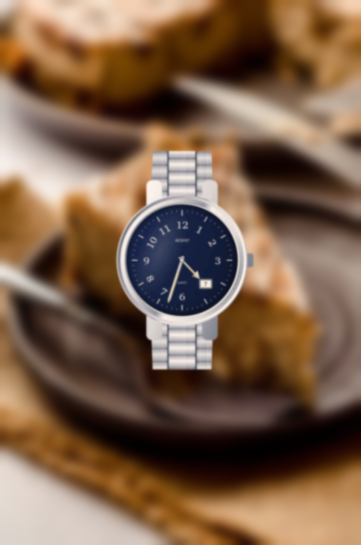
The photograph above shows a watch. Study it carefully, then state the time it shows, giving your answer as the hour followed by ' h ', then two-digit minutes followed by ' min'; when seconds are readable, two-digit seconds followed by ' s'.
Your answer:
4 h 33 min
